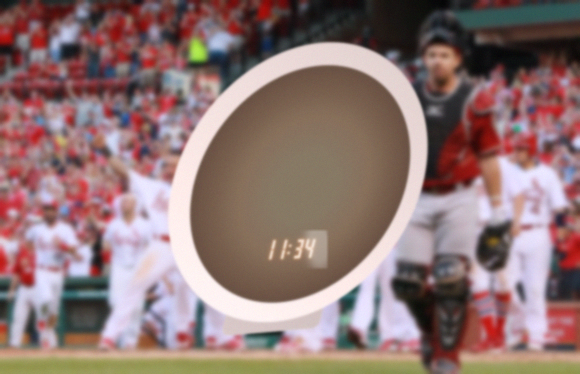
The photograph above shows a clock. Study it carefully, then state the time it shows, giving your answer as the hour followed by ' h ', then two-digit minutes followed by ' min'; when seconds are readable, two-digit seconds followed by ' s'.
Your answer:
11 h 34 min
